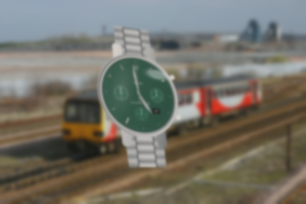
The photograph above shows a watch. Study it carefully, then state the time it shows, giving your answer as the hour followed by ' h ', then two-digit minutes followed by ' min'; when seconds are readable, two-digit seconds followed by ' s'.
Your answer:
4 h 59 min
